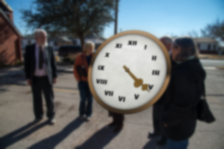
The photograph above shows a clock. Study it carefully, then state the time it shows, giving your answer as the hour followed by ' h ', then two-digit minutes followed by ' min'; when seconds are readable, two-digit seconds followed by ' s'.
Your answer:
4 h 21 min
